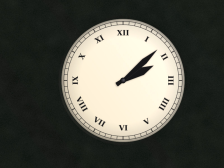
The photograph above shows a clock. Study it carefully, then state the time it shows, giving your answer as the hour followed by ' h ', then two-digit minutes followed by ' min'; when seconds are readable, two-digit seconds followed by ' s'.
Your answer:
2 h 08 min
